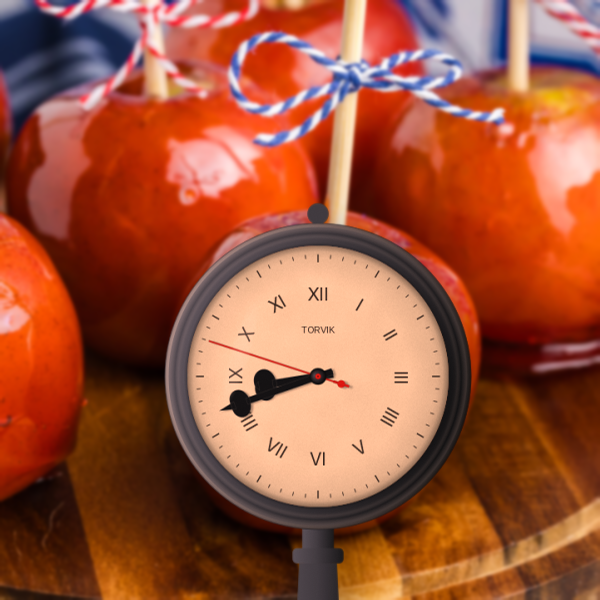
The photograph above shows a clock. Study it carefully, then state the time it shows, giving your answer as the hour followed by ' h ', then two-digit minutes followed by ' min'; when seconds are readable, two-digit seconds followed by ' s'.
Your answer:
8 h 41 min 48 s
